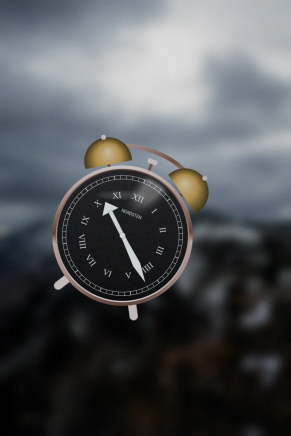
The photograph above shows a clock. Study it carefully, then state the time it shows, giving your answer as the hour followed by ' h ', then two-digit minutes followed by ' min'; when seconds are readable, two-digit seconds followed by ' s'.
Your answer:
10 h 22 min
